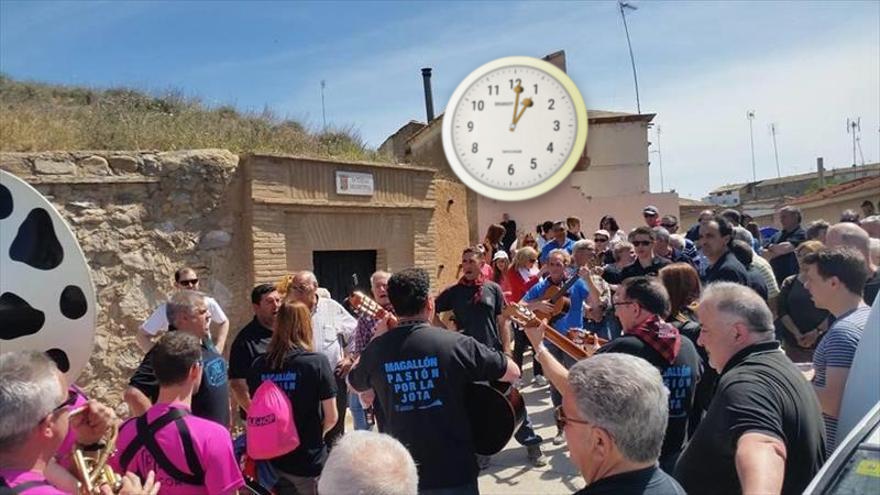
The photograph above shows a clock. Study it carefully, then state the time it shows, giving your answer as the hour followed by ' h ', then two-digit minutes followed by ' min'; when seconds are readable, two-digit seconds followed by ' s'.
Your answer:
1 h 01 min
